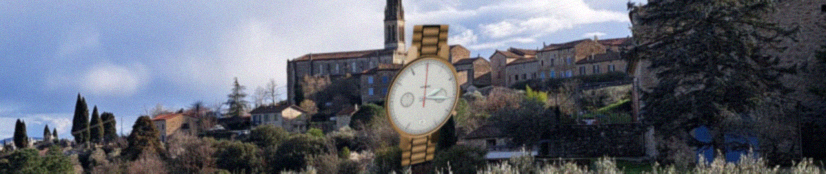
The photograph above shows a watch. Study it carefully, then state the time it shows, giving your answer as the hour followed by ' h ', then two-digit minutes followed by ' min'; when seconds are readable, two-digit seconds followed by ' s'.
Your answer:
2 h 16 min
